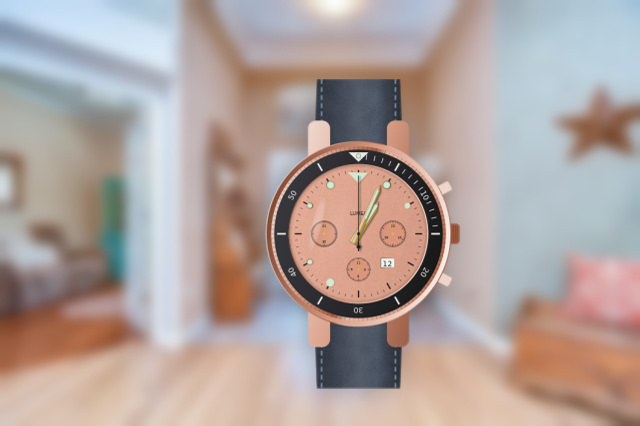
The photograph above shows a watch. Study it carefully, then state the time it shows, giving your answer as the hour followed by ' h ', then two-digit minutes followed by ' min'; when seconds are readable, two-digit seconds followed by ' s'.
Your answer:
1 h 04 min
